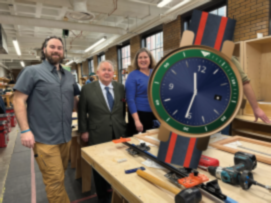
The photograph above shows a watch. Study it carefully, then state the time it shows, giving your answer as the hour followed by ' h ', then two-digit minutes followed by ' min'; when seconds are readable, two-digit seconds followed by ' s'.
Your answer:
11 h 31 min
